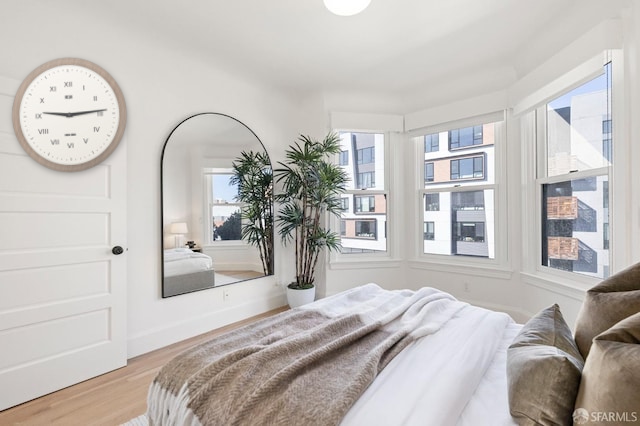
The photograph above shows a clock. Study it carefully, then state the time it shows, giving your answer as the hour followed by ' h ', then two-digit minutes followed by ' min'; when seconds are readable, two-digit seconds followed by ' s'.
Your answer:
9 h 14 min
